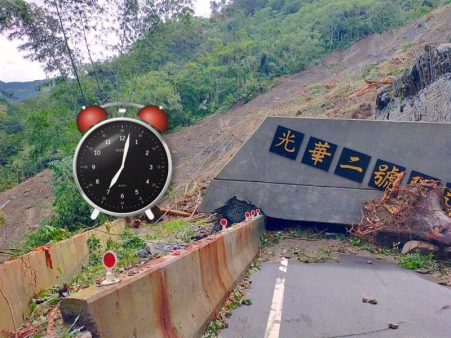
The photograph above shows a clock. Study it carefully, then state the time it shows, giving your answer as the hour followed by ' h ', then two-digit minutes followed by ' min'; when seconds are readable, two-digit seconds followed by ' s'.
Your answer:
7 h 02 min
